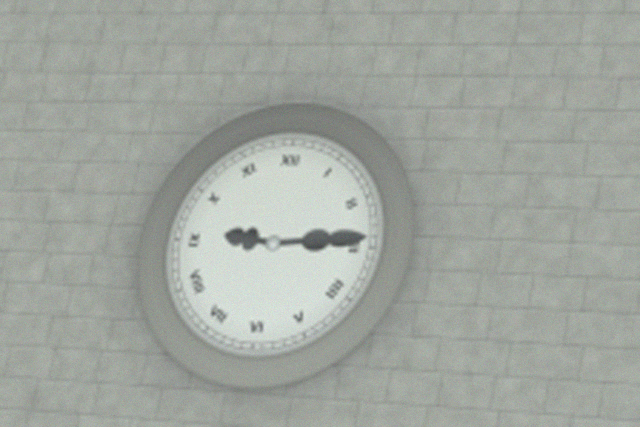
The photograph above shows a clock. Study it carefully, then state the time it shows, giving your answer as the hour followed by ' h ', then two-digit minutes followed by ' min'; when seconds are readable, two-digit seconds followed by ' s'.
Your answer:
9 h 14 min
